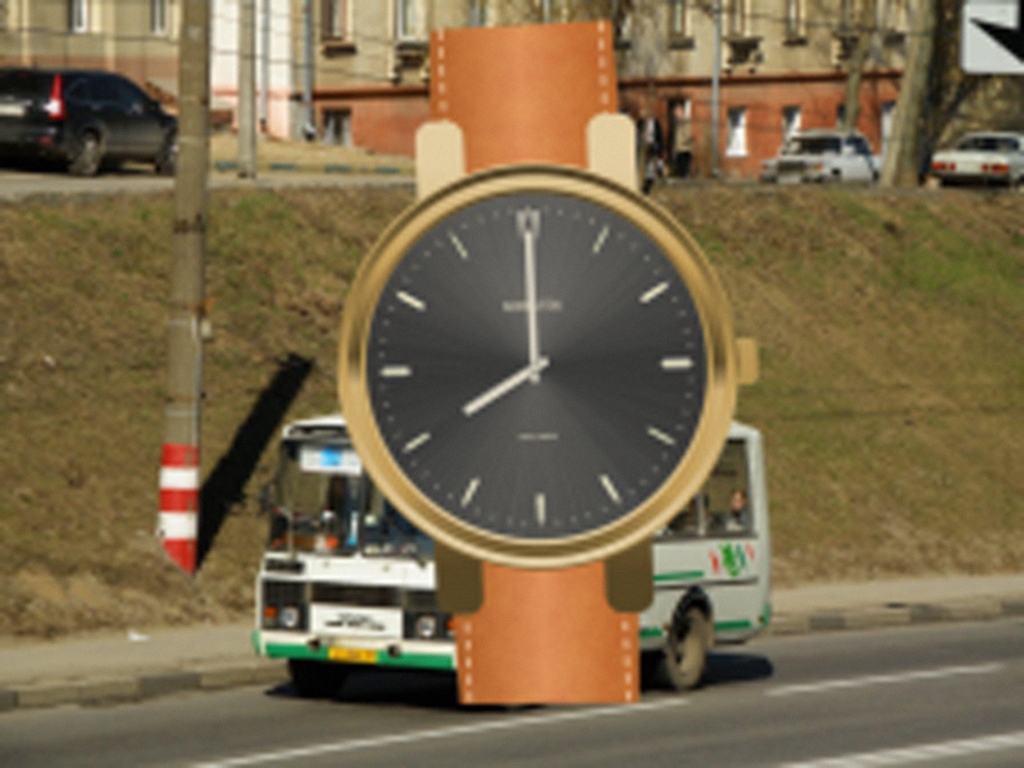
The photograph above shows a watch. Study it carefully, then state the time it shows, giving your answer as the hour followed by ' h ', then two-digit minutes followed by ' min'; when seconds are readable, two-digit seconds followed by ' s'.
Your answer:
8 h 00 min
